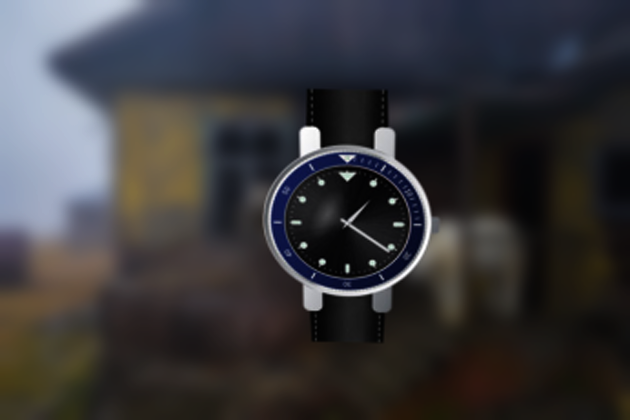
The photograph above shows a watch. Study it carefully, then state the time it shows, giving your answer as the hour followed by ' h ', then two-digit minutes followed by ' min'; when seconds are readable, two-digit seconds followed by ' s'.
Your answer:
1 h 21 min
